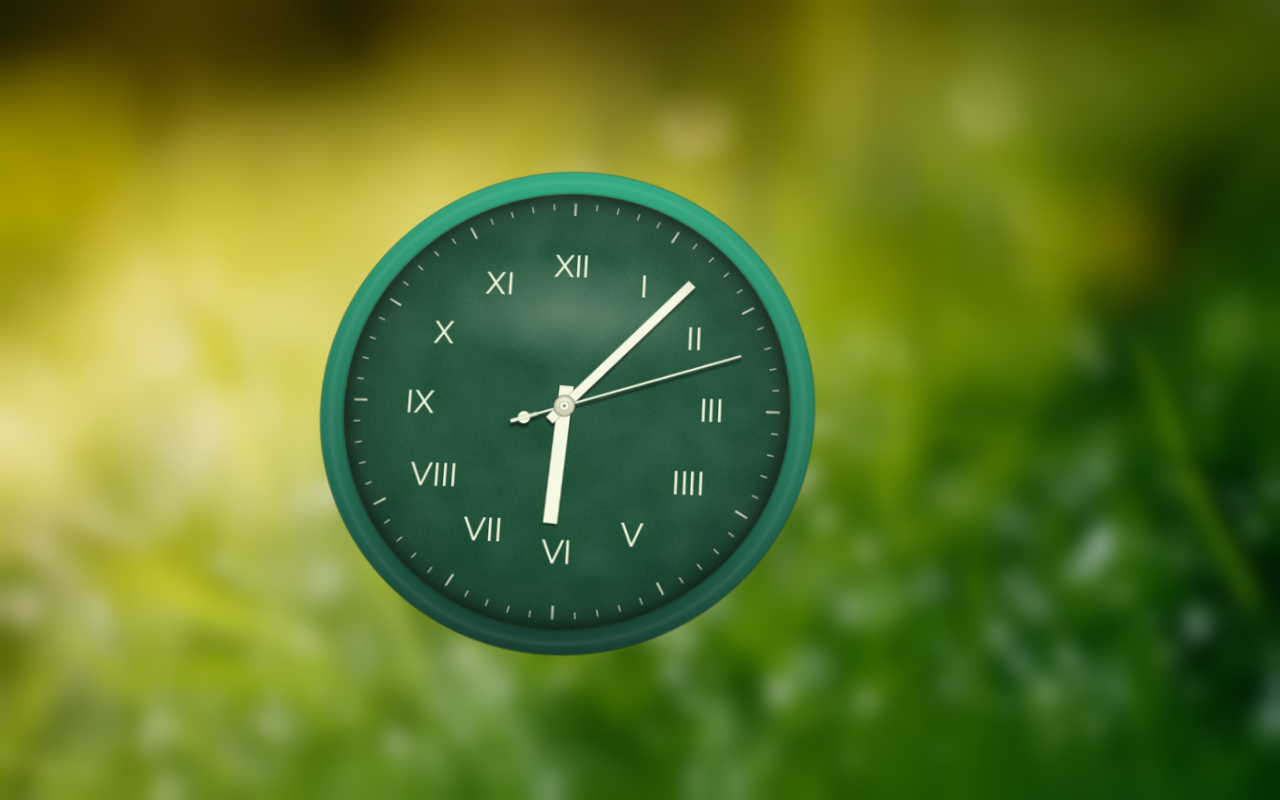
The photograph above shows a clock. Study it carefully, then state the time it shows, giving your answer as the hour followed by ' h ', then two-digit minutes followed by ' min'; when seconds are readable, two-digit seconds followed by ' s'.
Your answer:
6 h 07 min 12 s
